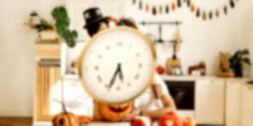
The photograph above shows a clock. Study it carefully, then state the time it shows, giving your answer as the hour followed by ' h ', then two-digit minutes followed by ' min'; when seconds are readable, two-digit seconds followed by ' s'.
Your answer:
5 h 34 min
